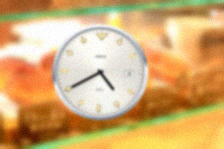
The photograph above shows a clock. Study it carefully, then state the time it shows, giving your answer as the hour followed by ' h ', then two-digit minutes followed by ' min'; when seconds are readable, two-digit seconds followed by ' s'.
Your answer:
4 h 40 min
